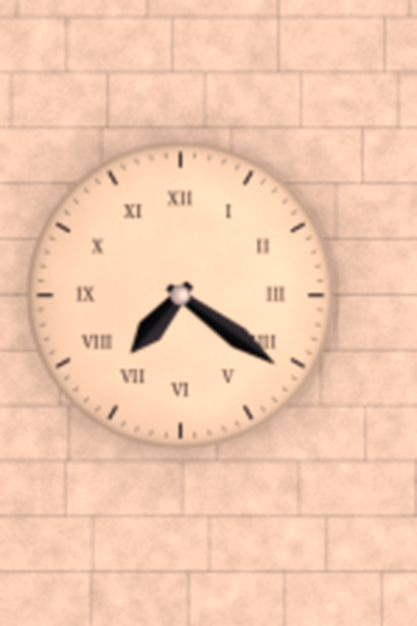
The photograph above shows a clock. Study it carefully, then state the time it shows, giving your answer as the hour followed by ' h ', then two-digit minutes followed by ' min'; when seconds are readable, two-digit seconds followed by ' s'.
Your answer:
7 h 21 min
